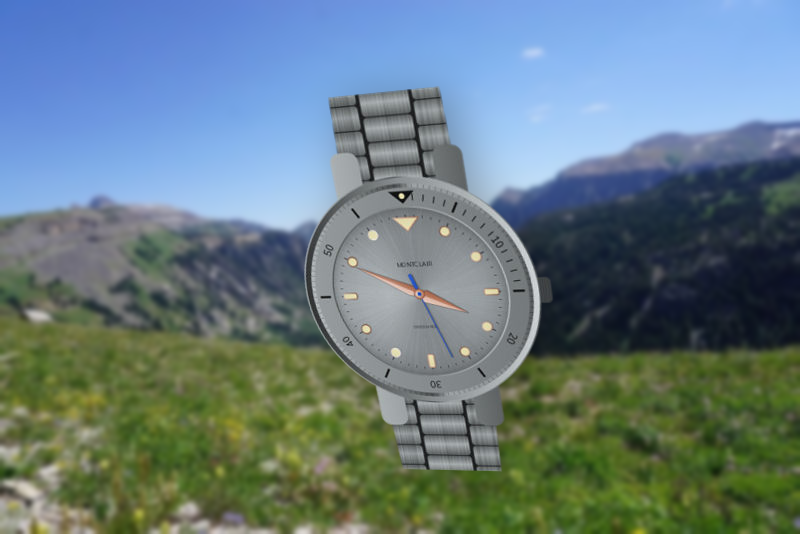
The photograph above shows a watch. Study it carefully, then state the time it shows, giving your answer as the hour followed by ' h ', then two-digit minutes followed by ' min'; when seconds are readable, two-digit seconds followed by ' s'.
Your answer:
3 h 49 min 27 s
